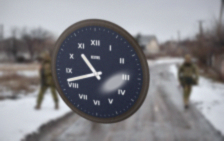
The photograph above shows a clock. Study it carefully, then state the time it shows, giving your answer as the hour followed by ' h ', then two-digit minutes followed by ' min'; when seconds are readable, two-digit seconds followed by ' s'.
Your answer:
10 h 42 min
